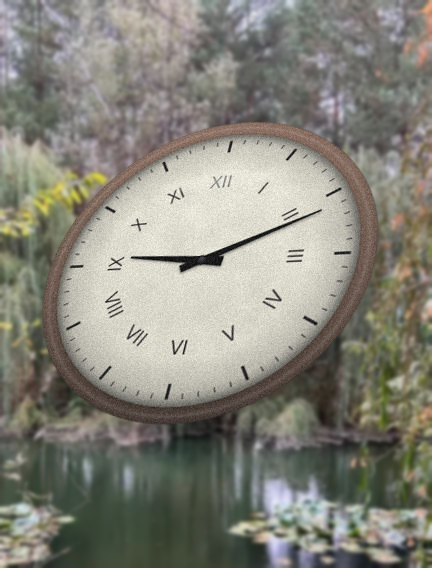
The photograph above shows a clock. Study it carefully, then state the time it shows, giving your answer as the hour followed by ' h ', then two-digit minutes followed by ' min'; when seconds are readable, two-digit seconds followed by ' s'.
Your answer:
9 h 11 min
